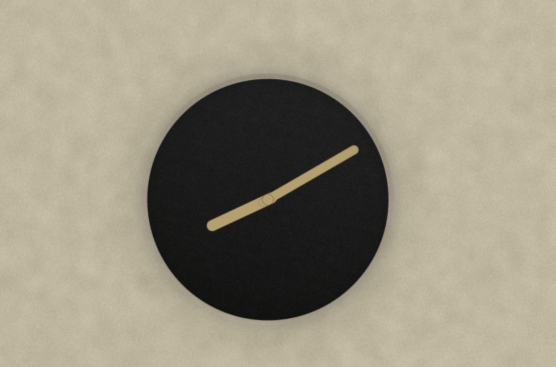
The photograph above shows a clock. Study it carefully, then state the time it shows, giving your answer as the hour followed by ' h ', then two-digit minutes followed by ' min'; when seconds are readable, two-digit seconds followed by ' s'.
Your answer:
8 h 10 min
